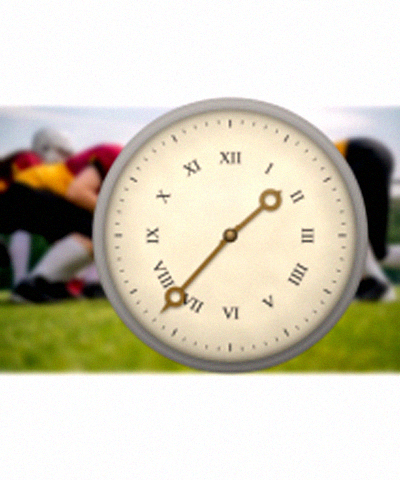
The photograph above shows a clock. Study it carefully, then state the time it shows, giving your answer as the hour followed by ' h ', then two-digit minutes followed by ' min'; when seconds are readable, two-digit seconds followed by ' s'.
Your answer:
1 h 37 min
